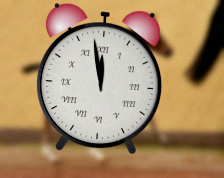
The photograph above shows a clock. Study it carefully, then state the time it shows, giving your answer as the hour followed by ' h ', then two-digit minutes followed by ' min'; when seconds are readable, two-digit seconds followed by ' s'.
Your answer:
11 h 58 min
